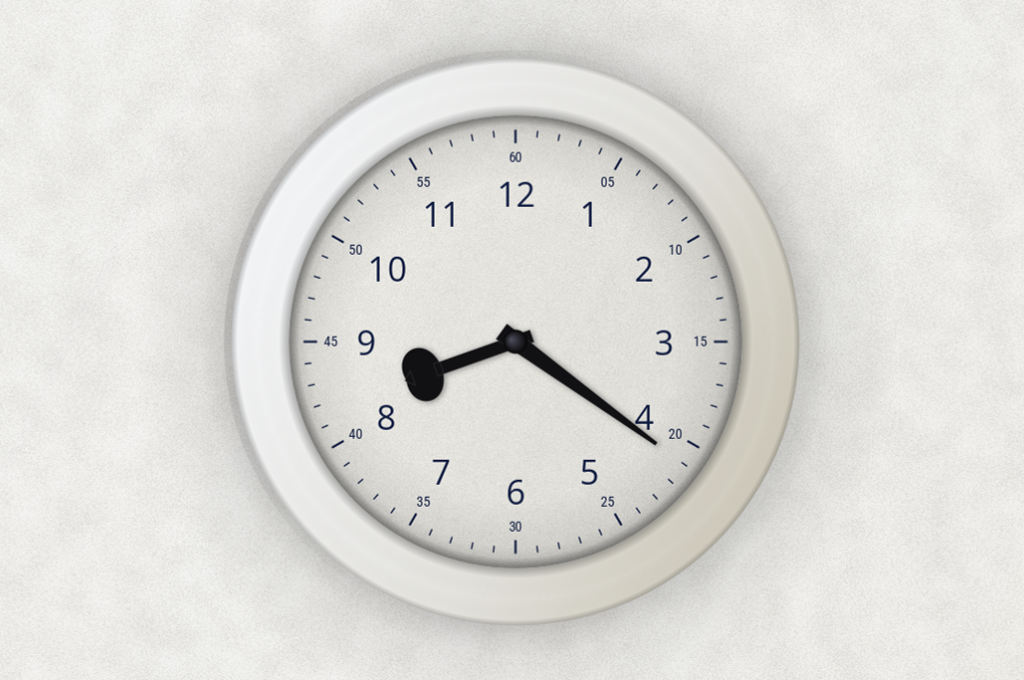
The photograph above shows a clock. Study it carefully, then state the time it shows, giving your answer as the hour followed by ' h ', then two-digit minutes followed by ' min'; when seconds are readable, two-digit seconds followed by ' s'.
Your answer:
8 h 21 min
